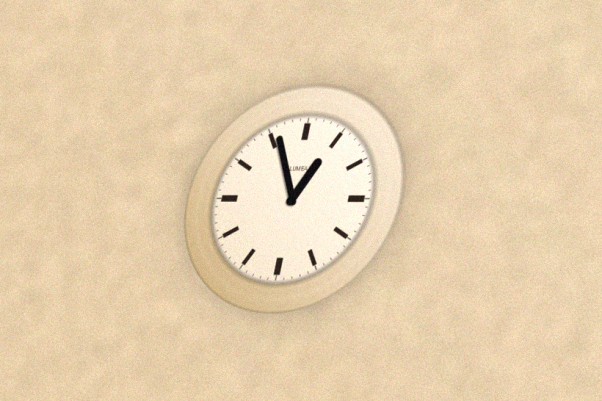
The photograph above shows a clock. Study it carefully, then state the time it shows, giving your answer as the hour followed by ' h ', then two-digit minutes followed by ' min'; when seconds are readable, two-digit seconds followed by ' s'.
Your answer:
12 h 56 min
